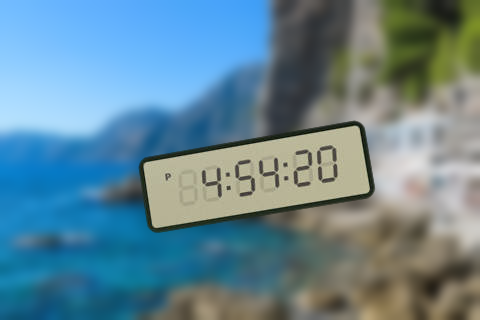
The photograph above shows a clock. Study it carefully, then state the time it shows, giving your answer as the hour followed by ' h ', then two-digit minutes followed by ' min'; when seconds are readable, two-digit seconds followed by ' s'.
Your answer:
4 h 54 min 20 s
